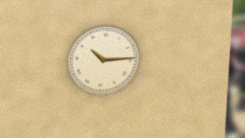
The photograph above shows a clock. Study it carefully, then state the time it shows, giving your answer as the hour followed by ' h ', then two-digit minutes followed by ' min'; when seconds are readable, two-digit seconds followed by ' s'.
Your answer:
10 h 14 min
